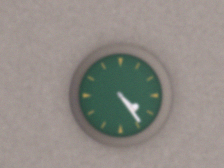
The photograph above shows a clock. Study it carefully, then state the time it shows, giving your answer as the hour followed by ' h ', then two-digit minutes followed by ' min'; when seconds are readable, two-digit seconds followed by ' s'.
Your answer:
4 h 24 min
